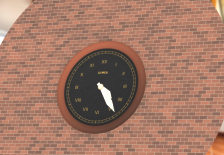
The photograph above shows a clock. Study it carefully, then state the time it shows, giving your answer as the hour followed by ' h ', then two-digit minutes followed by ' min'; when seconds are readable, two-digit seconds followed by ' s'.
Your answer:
4 h 24 min
